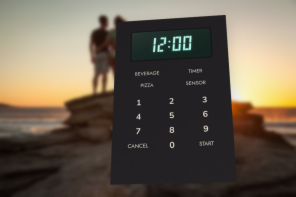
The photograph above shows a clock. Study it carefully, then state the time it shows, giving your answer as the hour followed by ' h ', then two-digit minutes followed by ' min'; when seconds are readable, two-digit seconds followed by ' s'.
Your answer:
12 h 00 min
